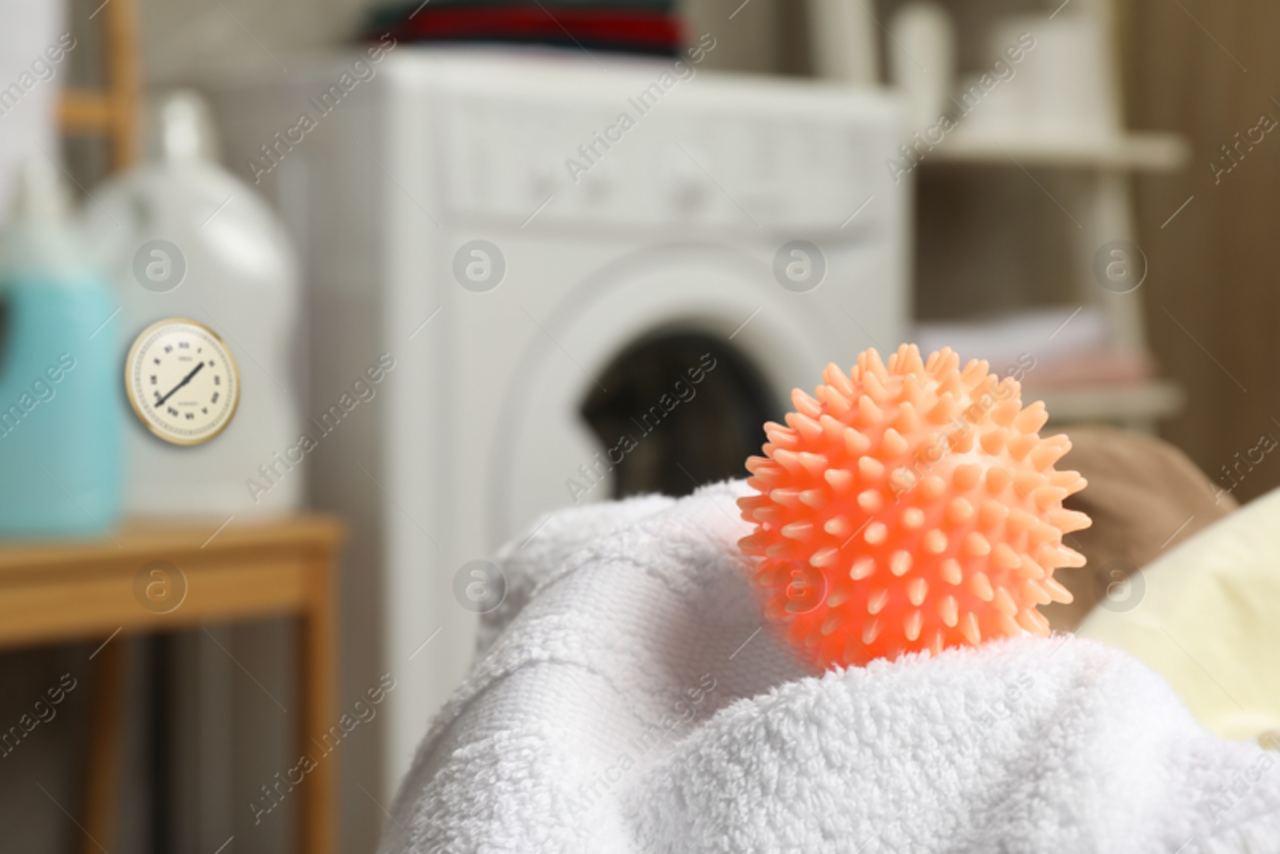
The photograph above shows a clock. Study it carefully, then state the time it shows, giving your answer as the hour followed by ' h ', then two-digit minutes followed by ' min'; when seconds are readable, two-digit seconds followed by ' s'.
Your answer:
1 h 39 min
